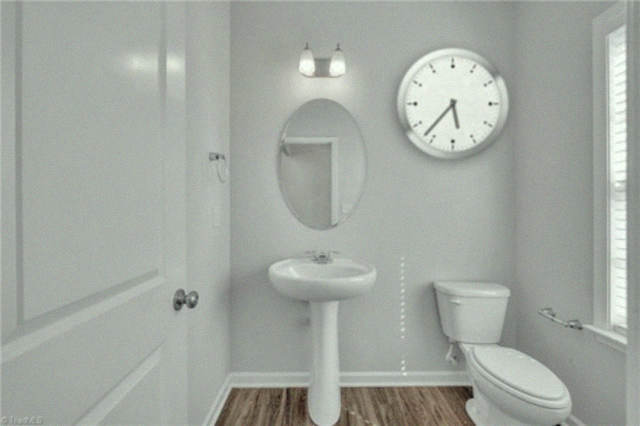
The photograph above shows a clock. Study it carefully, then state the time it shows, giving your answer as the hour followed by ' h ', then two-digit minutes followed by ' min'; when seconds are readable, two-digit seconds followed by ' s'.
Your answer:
5 h 37 min
